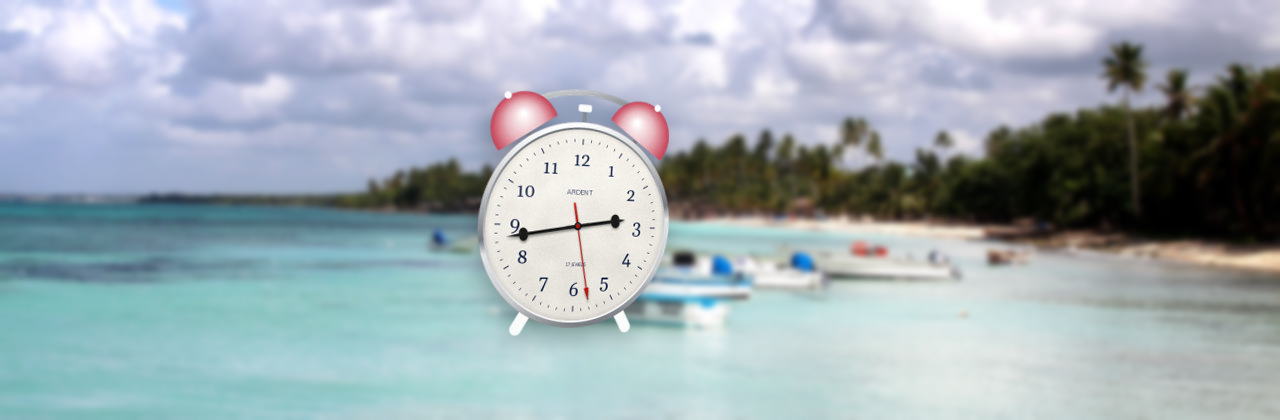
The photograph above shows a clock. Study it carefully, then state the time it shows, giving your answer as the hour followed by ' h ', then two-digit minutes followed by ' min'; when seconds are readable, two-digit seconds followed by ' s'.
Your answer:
2 h 43 min 28 s
